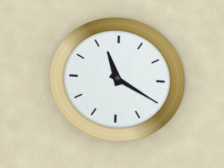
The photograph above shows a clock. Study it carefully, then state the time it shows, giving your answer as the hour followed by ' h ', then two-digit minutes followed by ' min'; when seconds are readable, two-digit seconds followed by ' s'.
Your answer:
11 h 20 min
